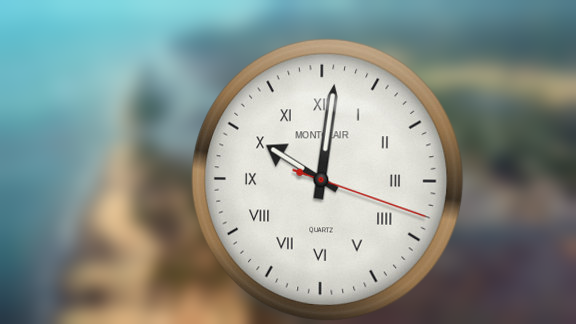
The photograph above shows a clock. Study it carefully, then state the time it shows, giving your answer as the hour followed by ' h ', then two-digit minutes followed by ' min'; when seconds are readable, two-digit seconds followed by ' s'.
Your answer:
10 h 01 min 18 s
